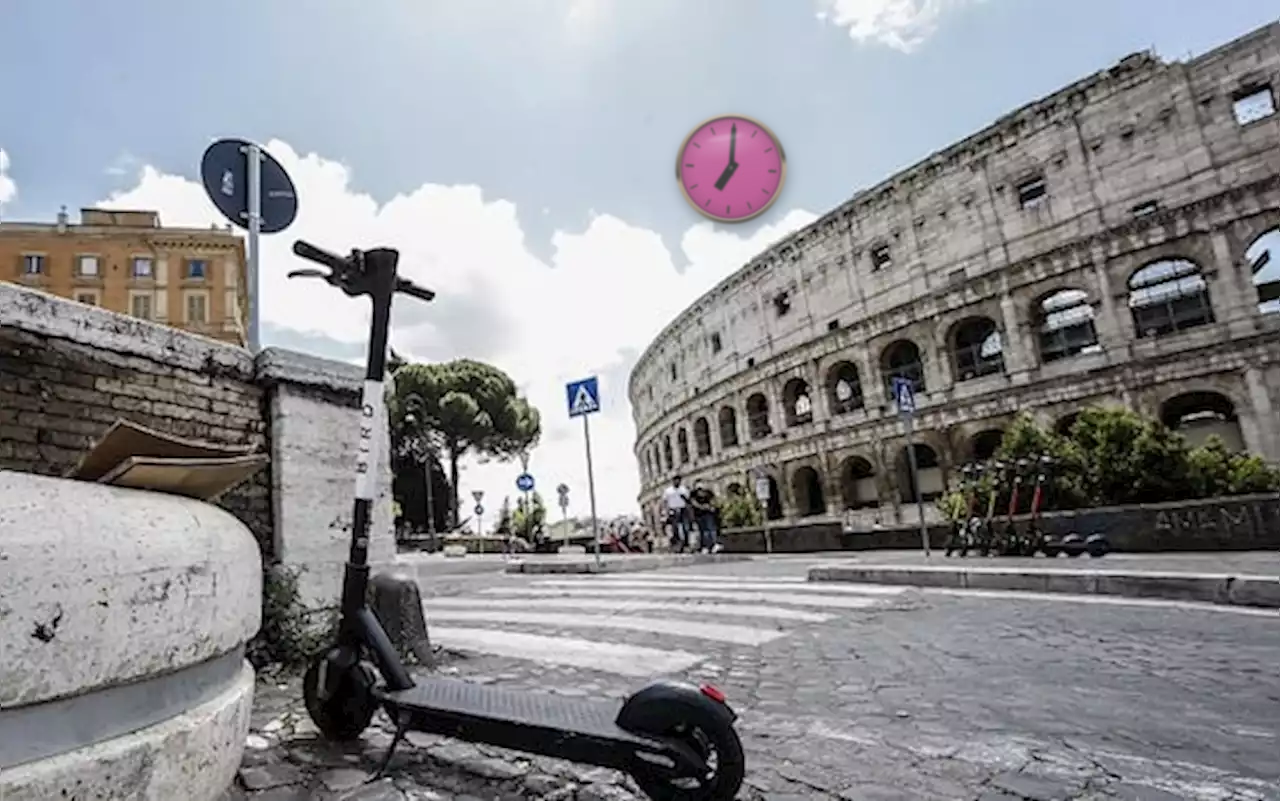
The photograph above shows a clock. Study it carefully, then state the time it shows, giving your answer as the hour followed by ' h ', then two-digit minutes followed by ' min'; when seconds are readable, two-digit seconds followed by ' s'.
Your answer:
7 h 00 min
